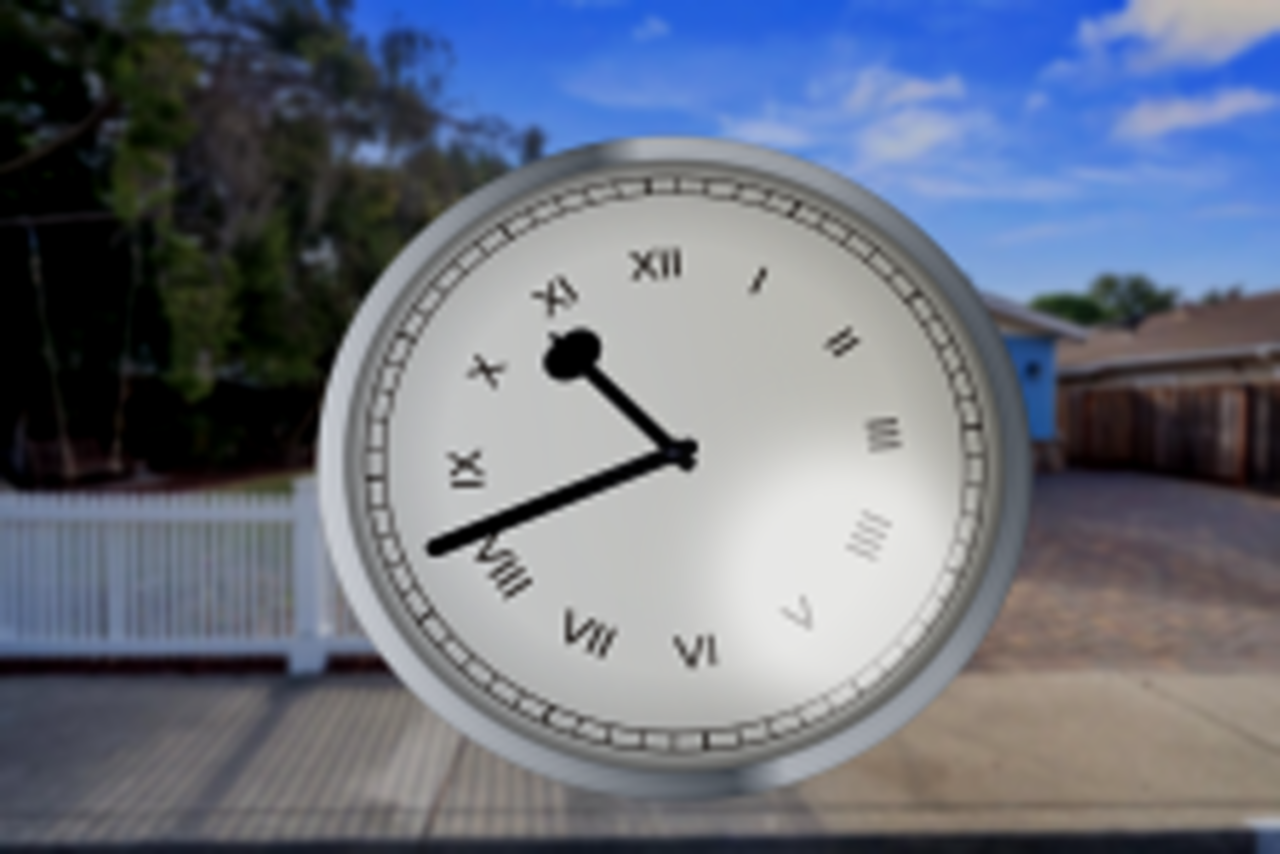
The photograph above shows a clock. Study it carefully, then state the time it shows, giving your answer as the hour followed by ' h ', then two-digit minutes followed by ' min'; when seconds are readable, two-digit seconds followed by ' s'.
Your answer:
10 h 42 min
